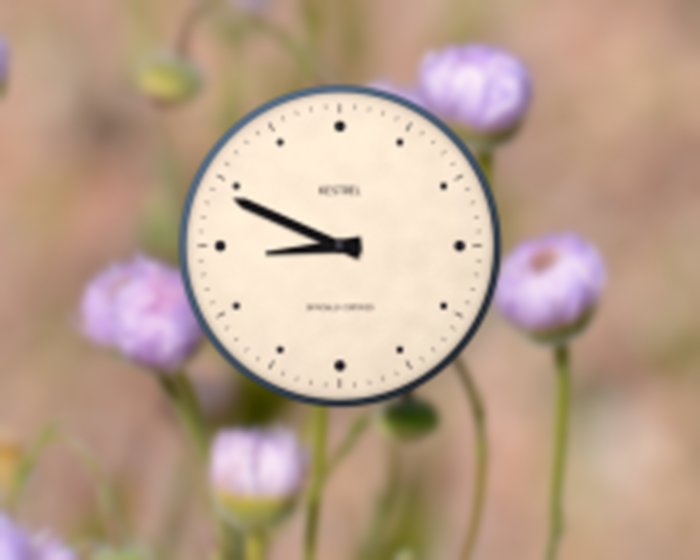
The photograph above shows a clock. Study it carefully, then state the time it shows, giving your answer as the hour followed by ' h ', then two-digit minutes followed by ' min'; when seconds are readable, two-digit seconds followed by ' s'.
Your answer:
8 h 49 min
